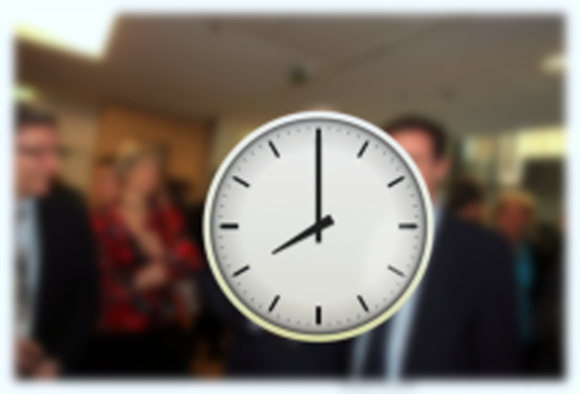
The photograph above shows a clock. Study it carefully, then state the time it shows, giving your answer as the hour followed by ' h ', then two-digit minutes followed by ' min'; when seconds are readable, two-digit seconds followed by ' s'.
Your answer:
8 h 00 min
